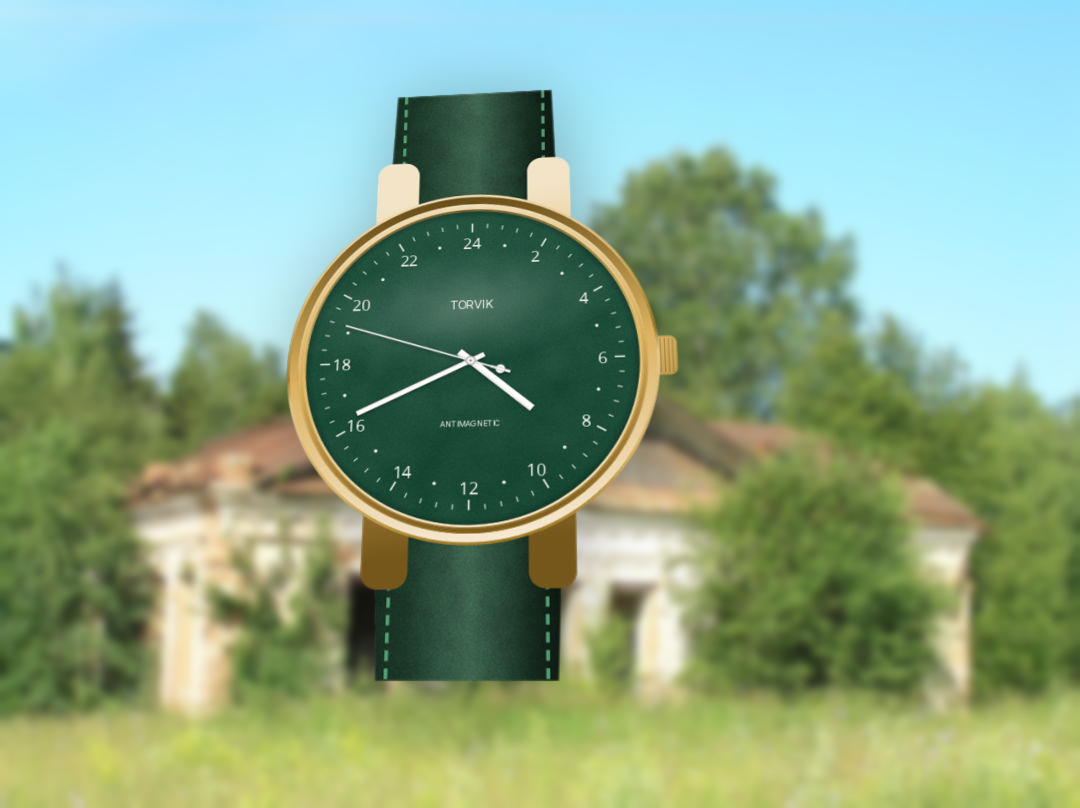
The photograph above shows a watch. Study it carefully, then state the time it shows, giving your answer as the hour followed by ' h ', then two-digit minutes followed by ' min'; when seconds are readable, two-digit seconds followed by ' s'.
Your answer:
8 h 40 min 48 s
